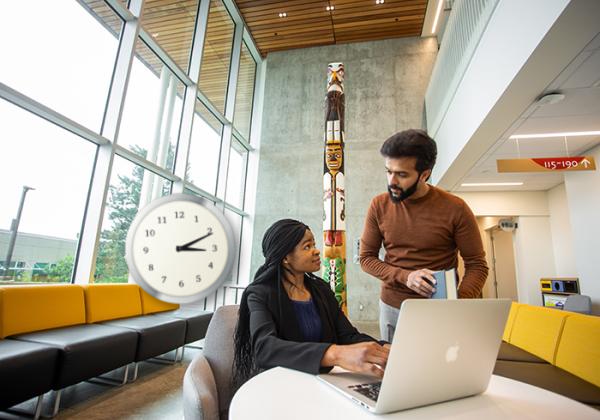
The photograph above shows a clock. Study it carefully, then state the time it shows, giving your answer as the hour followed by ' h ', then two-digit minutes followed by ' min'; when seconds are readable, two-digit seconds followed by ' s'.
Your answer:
3 h 11 min
